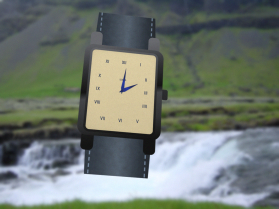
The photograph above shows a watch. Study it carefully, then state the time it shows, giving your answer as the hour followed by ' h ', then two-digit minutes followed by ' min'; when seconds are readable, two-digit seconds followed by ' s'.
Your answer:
2 h 01 min
